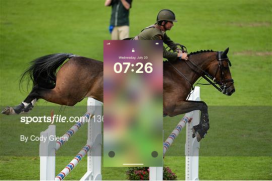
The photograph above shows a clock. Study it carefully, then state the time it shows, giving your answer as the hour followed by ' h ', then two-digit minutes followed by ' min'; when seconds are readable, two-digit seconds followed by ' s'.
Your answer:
7 h 26 min
